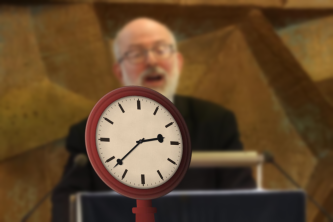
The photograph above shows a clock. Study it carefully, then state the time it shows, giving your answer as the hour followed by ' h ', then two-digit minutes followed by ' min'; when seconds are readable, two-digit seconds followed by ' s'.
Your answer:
2 h 38 min
